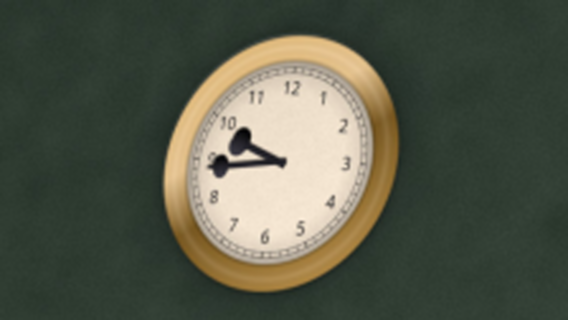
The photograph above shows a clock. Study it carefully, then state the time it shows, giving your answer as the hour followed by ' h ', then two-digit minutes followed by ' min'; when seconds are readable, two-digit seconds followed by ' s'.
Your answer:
9 h 44 min
